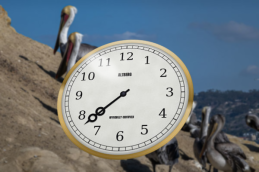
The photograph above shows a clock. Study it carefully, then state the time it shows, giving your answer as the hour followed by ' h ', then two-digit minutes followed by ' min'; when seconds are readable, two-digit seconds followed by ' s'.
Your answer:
7 h 38 min
